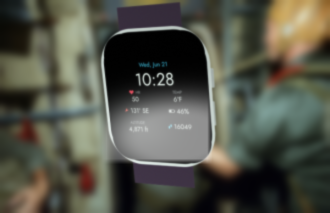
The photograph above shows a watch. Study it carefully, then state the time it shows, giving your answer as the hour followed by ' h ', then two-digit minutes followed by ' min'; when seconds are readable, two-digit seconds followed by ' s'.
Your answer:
10 h 28 min
